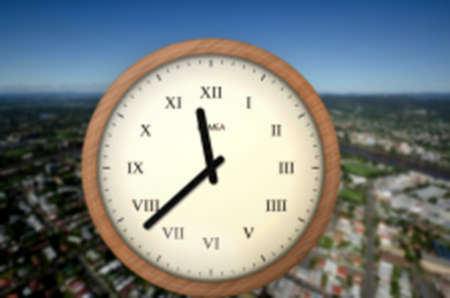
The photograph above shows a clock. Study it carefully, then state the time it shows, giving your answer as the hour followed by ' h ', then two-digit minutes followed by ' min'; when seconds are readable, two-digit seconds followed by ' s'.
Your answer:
11 h 38 min
